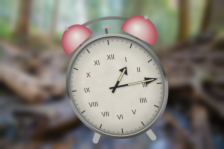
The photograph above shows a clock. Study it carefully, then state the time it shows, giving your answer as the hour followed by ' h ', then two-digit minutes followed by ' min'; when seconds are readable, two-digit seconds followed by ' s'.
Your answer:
1 h 14 min
